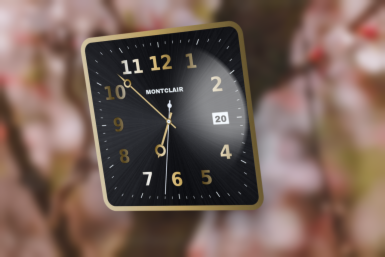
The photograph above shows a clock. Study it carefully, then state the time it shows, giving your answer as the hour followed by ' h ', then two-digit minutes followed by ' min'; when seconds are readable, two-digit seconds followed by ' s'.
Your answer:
6 h 52 min 32 s
